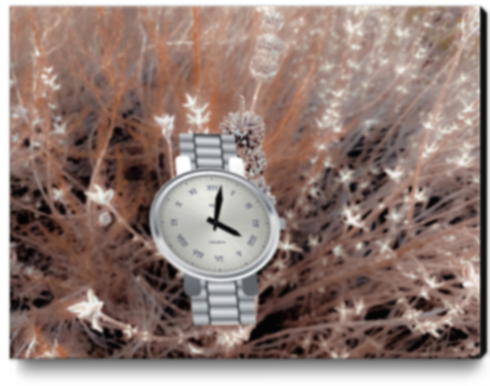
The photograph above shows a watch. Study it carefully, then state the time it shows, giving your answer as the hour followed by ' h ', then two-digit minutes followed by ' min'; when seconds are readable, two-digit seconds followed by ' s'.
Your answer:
4 h 02 min
